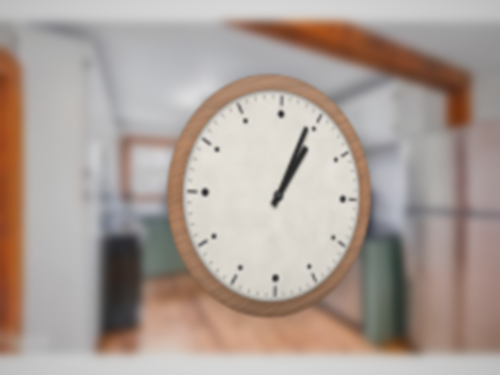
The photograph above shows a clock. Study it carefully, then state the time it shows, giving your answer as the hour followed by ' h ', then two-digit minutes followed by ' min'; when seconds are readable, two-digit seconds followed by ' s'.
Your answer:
1 h 04 min
